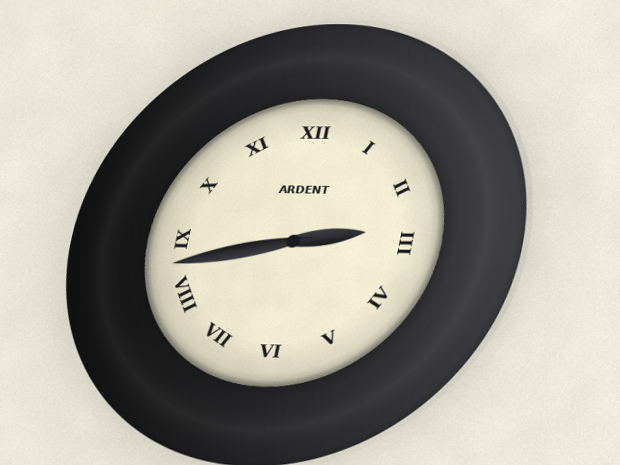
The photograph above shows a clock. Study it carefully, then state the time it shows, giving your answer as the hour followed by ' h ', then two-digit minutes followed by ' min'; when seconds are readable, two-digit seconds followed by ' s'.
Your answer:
2 h 43 min
